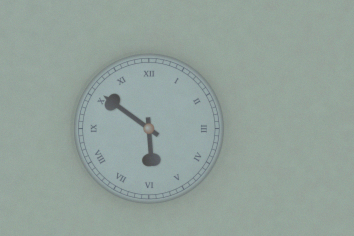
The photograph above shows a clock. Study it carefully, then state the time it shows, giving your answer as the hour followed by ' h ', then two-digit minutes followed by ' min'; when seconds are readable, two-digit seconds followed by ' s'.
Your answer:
5 h 51 min
